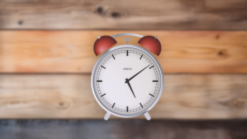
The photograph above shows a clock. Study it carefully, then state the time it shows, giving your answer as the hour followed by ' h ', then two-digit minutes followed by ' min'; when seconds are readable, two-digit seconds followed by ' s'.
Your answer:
5 h 09 min
